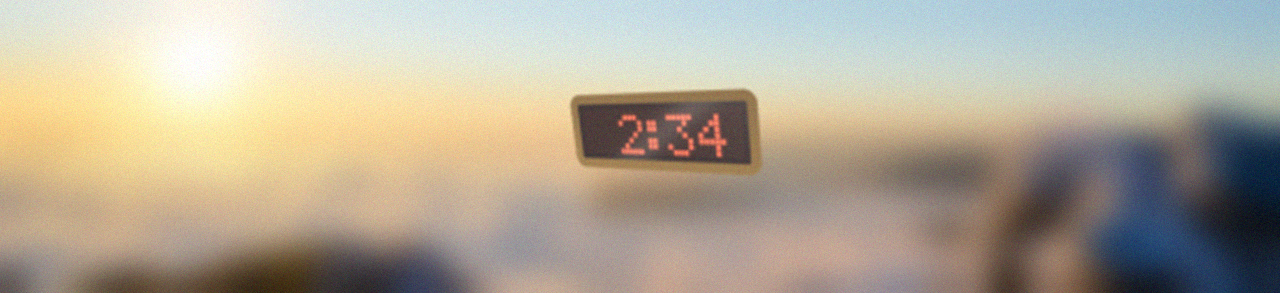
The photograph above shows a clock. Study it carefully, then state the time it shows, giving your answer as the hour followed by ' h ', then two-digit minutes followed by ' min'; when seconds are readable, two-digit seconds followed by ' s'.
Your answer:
2 h 34 min
